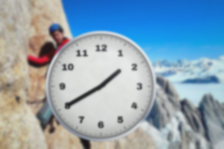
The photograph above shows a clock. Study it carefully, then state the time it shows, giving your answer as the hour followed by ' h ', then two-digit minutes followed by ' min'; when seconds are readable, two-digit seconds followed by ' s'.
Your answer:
1 h 40 min
